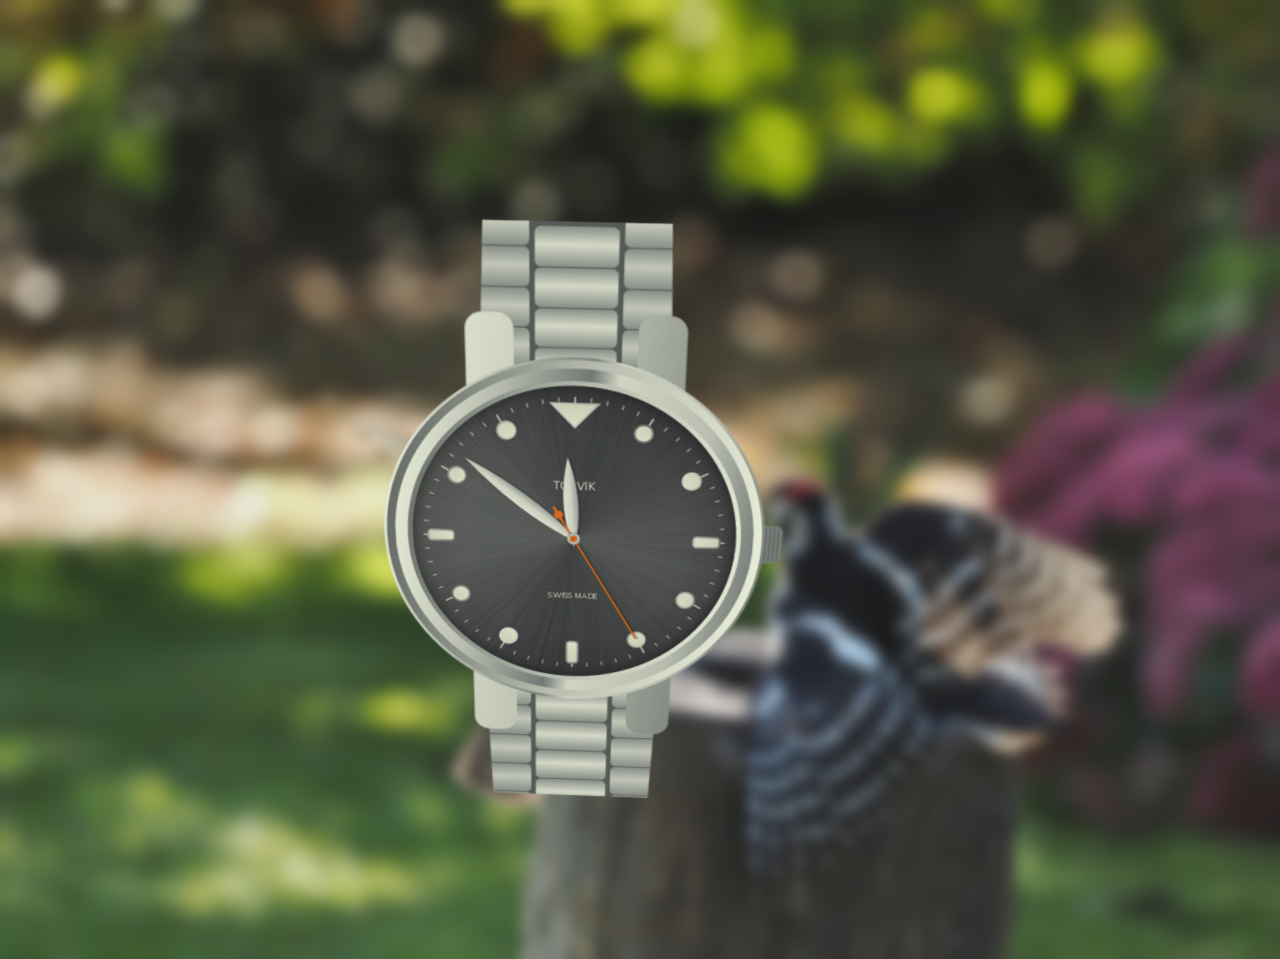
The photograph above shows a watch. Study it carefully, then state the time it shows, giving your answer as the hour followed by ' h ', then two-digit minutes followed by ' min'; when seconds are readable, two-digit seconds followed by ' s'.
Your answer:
11 h 51 min 25 s
